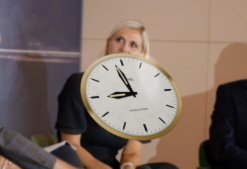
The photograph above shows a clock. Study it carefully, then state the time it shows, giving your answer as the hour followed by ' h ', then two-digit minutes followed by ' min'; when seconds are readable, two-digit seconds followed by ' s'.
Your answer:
8 h 58 min
